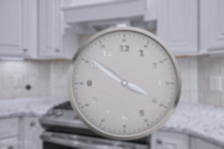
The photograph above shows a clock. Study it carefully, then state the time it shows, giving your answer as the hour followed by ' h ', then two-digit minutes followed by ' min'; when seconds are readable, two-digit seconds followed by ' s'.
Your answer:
3 h 51 min
